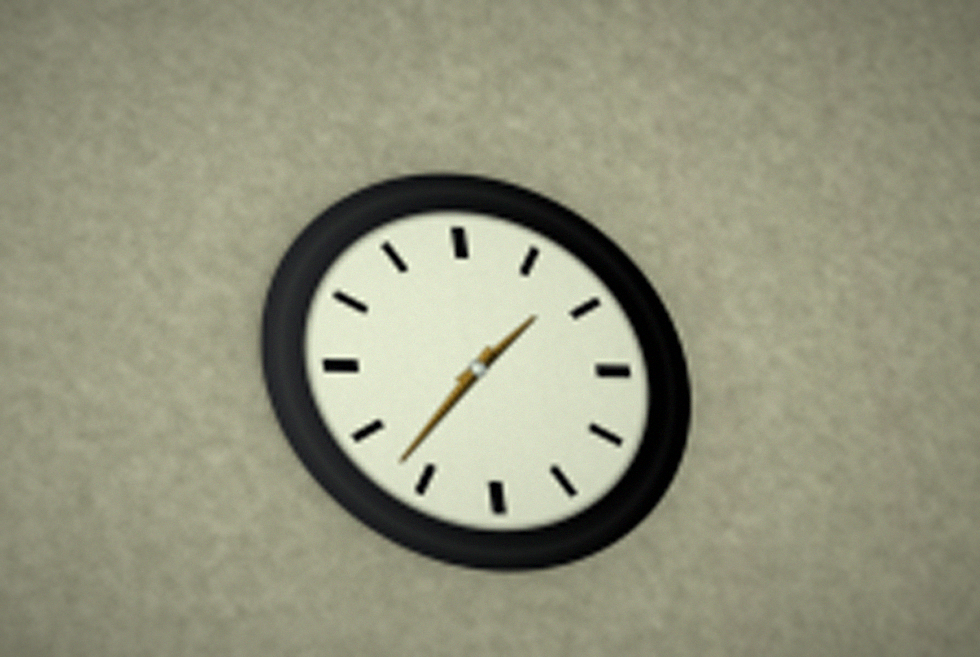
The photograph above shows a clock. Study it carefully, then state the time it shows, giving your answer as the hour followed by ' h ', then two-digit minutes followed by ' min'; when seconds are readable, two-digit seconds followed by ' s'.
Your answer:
1 h 37 min
